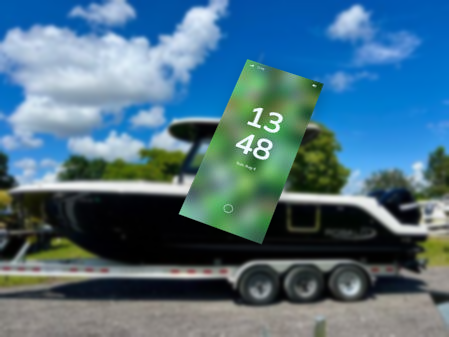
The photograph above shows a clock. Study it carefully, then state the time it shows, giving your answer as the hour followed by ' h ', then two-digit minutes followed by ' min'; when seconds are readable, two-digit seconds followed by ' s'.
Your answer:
13 h 48 min
